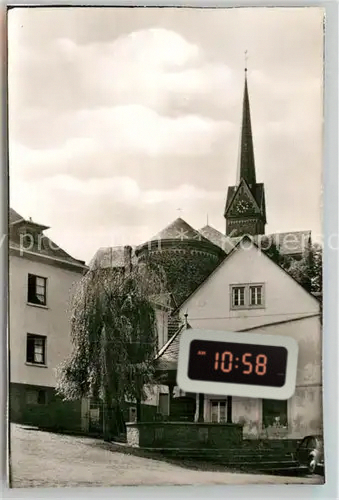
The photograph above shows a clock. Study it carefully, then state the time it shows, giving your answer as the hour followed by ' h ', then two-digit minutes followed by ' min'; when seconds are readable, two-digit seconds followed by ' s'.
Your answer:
10 h 58 min
